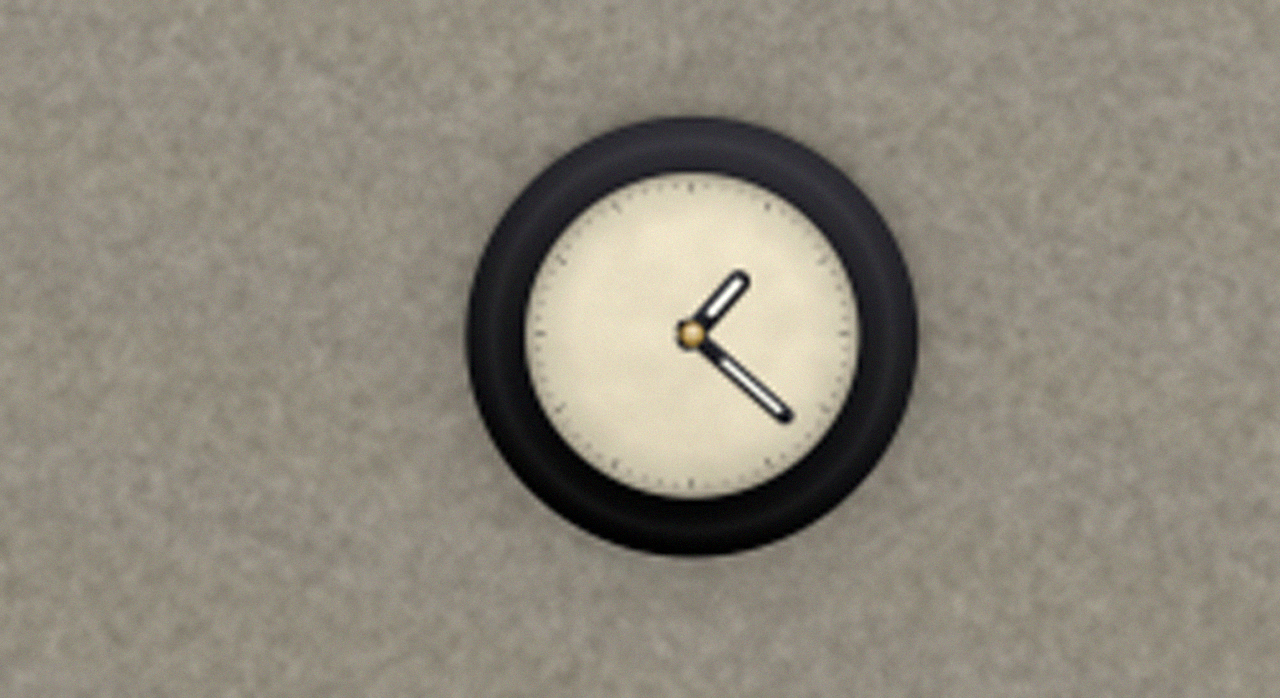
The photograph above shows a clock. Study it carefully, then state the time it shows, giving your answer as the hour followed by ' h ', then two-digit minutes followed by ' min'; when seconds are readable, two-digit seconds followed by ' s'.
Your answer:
1 h 22 min
